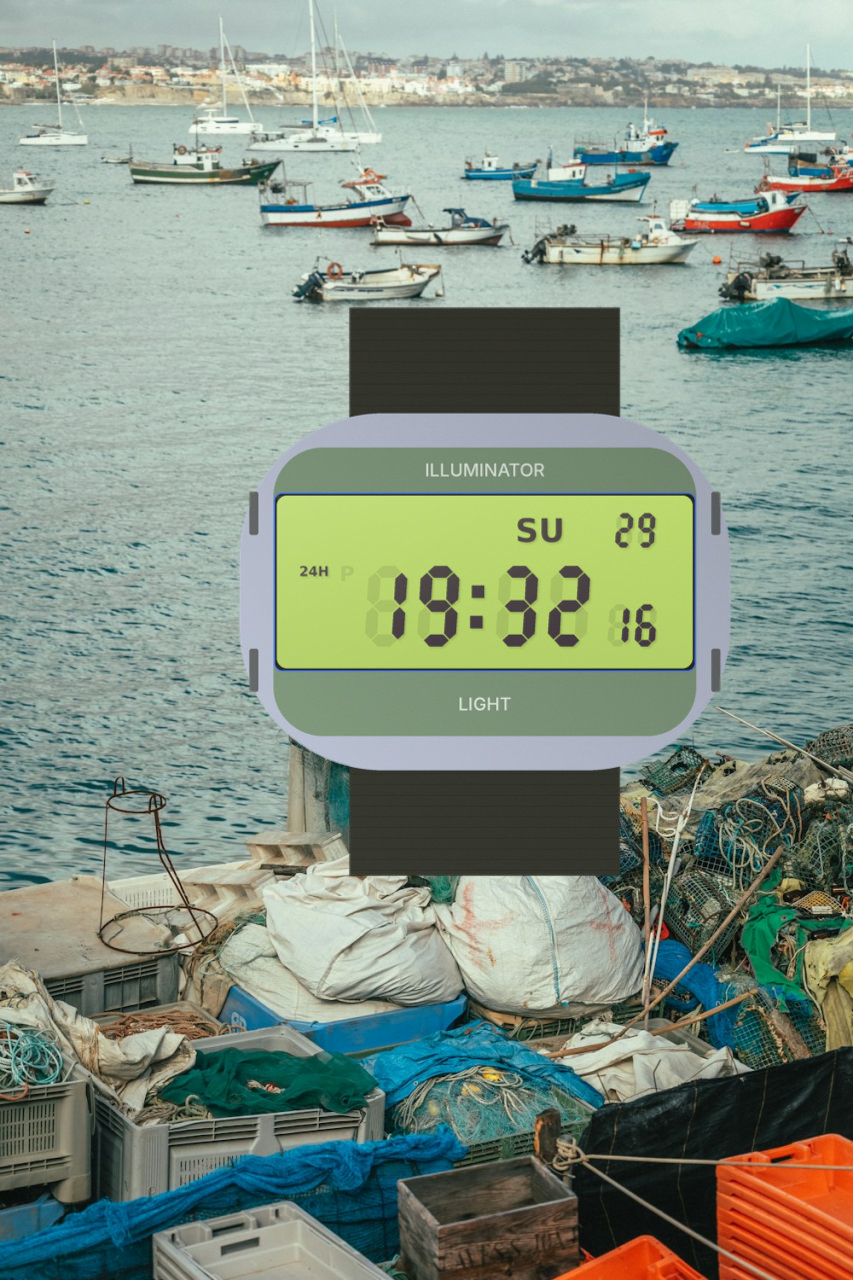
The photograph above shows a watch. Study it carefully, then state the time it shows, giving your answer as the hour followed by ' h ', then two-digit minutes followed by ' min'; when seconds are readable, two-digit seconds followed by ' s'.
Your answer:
19 h 32 min 16 s
